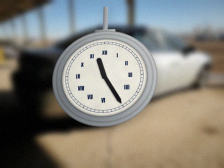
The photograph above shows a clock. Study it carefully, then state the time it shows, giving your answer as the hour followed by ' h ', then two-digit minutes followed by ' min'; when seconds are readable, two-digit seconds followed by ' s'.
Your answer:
11 h 25 min
